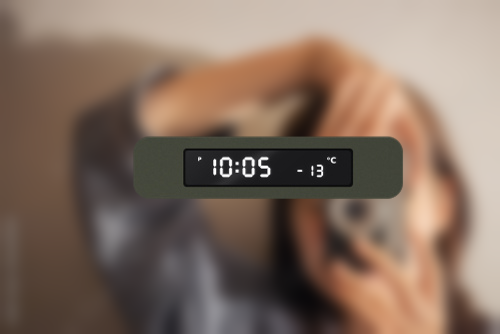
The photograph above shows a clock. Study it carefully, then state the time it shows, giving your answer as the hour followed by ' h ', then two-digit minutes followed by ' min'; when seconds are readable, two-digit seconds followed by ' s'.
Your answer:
10 h 05 min
